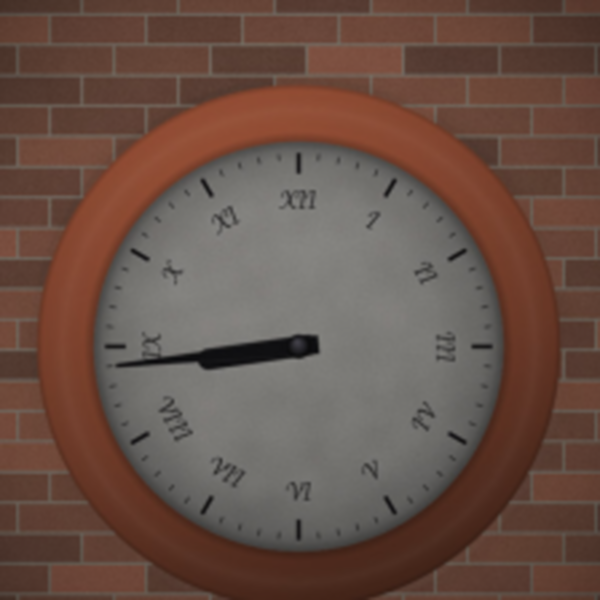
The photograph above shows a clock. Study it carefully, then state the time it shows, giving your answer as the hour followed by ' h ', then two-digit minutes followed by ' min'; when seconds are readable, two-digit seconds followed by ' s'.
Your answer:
8 h 44 min
